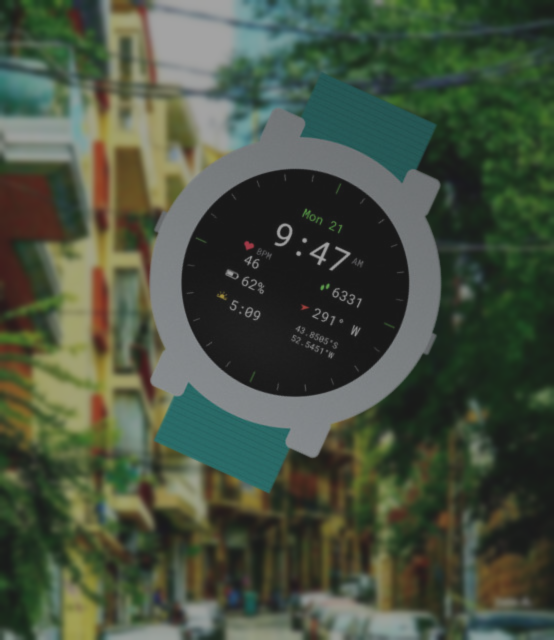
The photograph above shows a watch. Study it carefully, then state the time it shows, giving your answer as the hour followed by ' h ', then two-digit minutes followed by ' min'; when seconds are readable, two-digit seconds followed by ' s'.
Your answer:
9 h 47 min
